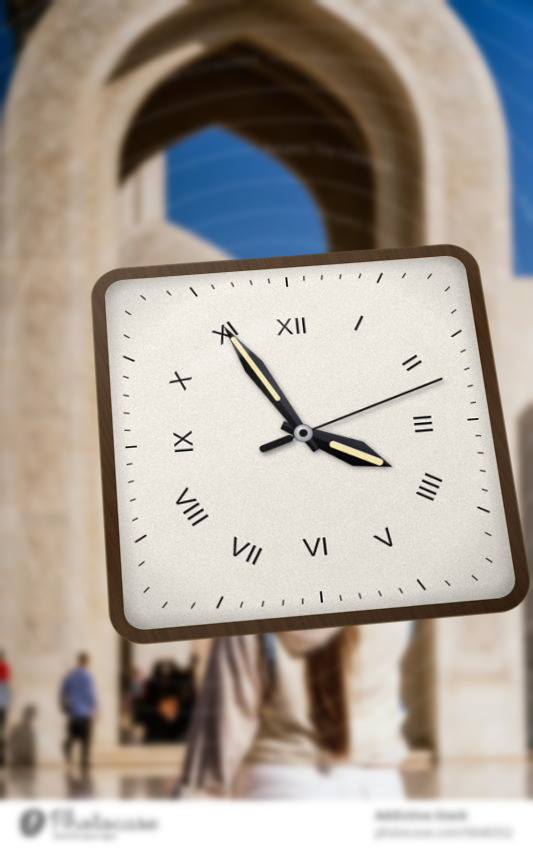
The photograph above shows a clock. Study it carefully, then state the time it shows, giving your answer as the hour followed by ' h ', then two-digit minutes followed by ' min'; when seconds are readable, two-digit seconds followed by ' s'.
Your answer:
3 h 55 min 12 s
